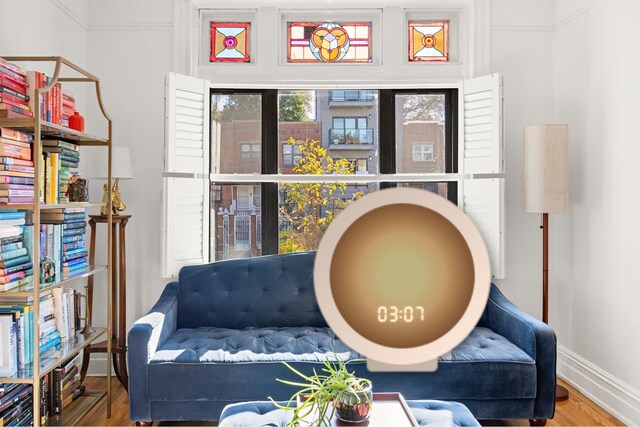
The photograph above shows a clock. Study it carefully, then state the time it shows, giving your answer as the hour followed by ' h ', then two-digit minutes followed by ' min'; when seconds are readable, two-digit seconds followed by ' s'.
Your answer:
3 h 07 min
